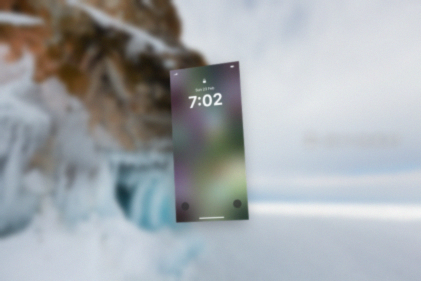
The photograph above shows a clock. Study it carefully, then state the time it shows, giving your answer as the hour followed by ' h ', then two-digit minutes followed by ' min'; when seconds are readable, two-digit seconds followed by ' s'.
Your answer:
7 h 02 min
